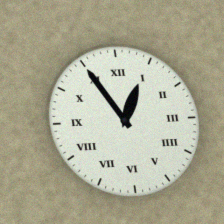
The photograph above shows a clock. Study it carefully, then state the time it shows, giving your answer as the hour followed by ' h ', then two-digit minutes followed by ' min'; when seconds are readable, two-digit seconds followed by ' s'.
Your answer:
12 h 55 min
